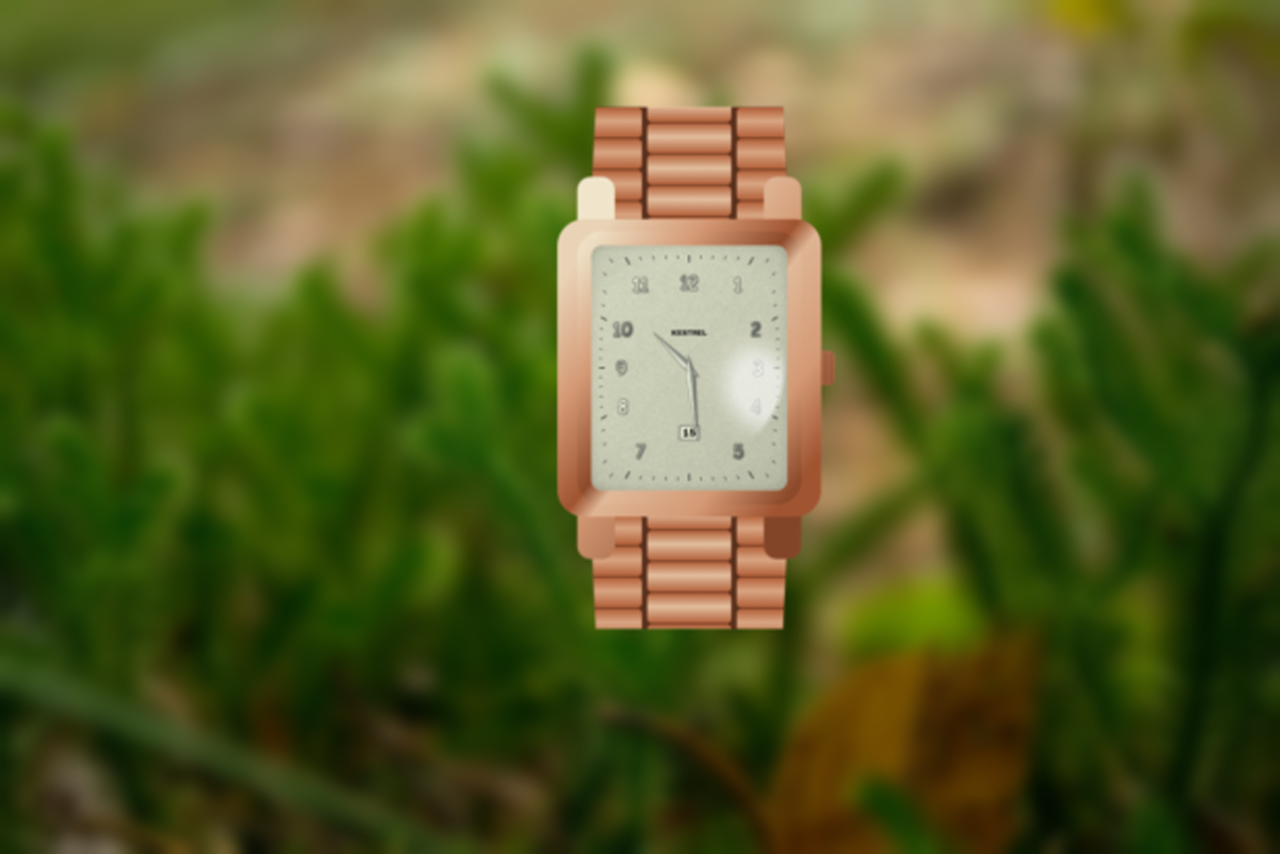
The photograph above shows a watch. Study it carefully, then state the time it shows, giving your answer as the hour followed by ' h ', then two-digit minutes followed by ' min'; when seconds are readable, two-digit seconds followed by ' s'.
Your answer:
10 h 29 min
